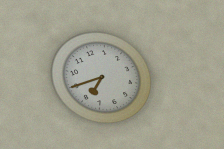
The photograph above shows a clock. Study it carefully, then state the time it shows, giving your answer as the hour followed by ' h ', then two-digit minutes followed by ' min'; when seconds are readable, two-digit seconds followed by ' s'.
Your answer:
7 h 45 min
